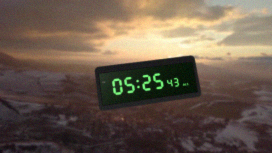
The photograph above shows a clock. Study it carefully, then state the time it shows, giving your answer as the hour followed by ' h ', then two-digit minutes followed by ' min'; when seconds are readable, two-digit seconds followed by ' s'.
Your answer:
5 h 25 min 43 s
